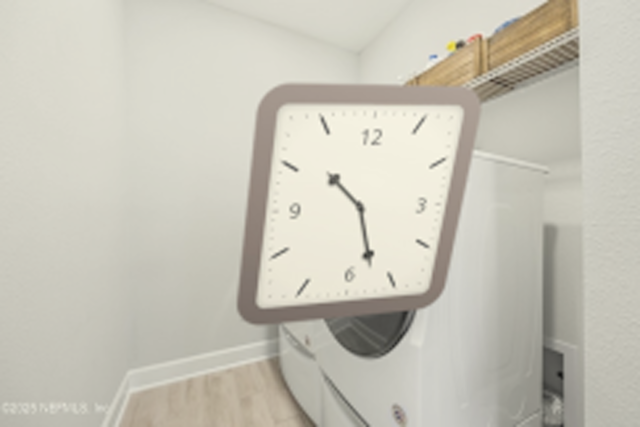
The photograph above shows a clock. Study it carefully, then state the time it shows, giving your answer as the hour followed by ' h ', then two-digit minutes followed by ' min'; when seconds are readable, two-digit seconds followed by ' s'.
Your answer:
10 h 27 min
